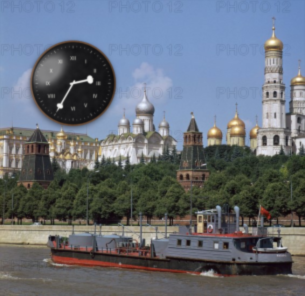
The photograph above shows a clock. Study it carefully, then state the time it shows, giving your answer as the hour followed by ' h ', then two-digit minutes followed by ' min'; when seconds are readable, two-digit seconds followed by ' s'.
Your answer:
2 h 35 min
